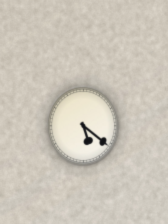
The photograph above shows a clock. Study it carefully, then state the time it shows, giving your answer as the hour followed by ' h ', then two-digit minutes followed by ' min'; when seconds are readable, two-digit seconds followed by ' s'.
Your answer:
5 h 21 min
